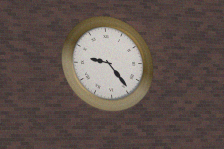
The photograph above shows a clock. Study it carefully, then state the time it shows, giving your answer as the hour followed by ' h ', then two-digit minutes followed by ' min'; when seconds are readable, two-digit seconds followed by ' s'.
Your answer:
9 h 24 min
